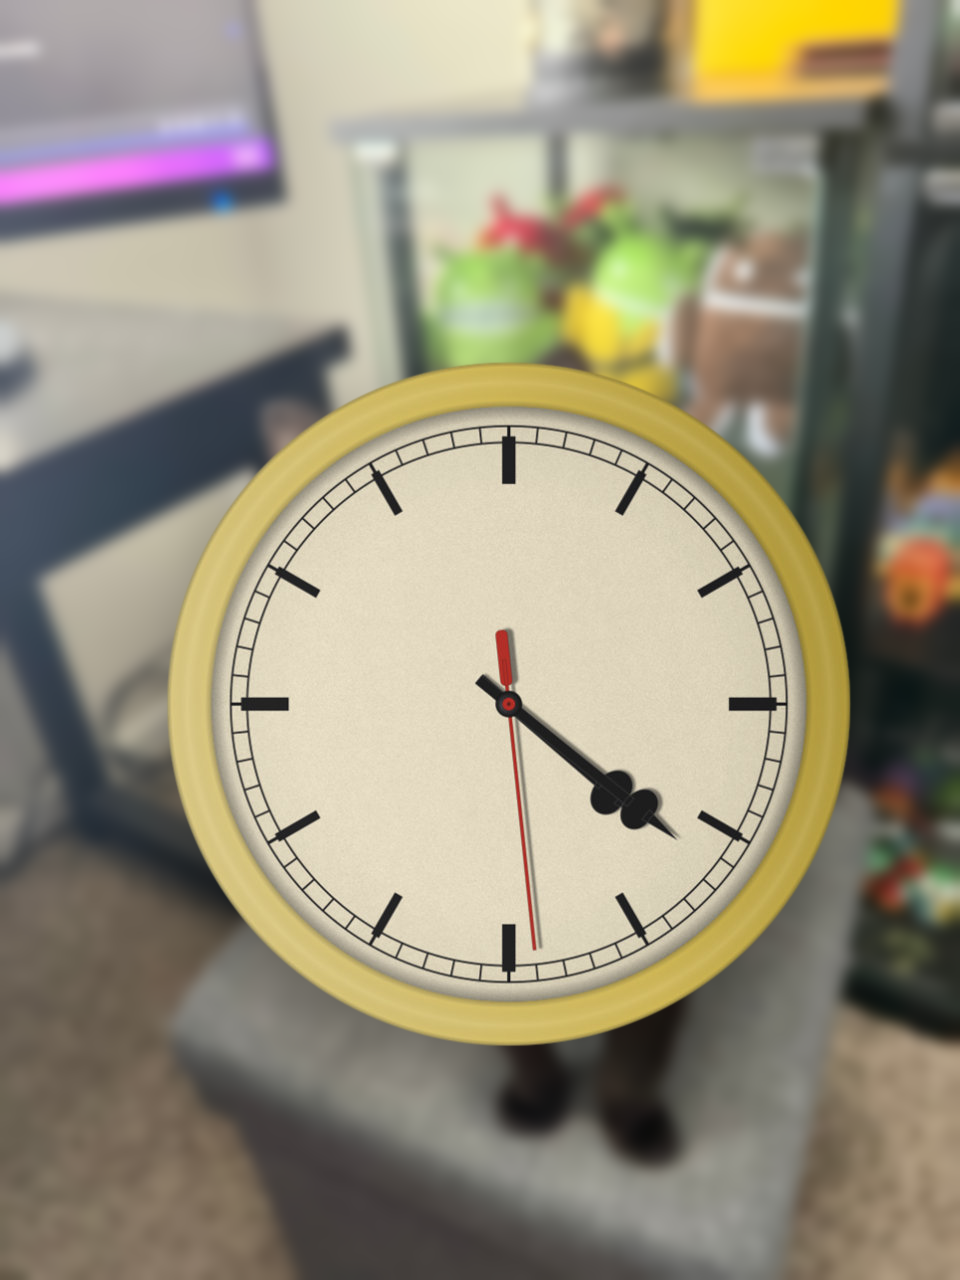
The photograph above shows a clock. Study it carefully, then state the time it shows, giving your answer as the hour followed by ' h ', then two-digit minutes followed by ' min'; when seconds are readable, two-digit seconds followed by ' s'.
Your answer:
4 h 21 min 29 s
